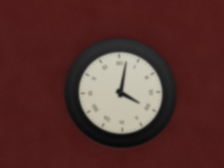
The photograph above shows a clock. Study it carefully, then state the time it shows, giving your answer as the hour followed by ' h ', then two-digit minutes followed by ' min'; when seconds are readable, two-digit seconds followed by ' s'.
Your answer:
4 h 02 min
